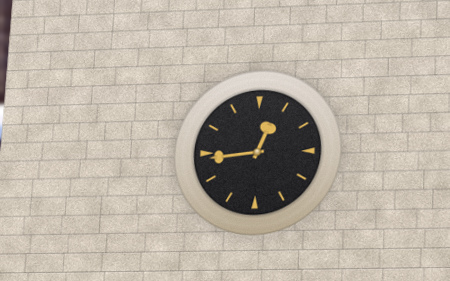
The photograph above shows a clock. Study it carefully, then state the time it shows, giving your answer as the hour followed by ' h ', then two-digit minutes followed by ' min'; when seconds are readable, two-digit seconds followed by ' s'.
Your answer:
12 h 44 min
